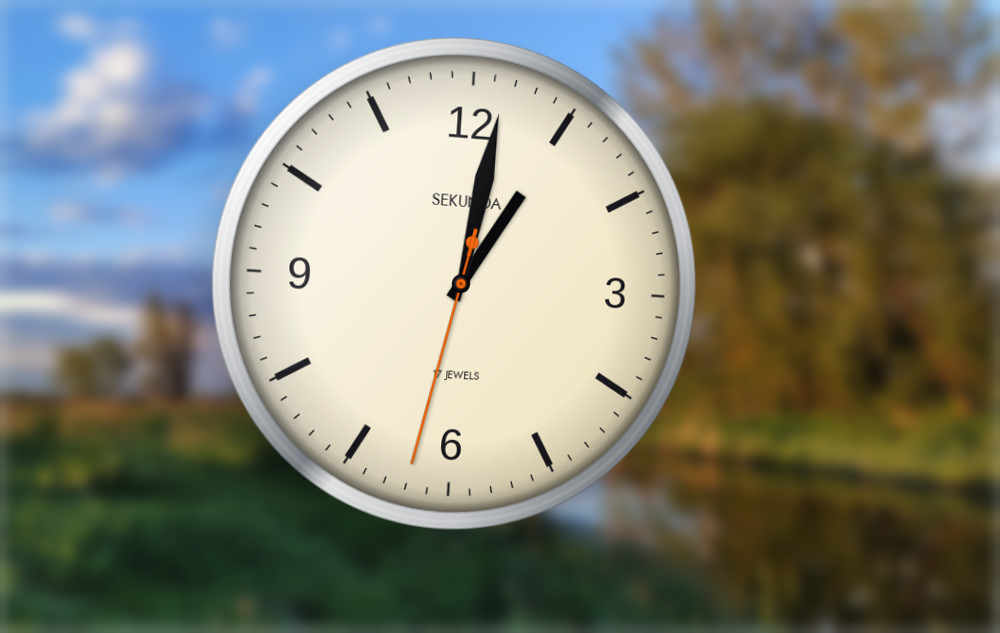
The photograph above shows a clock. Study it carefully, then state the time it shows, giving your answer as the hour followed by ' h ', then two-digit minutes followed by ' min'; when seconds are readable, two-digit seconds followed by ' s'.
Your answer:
1 h 01 min 32 s
